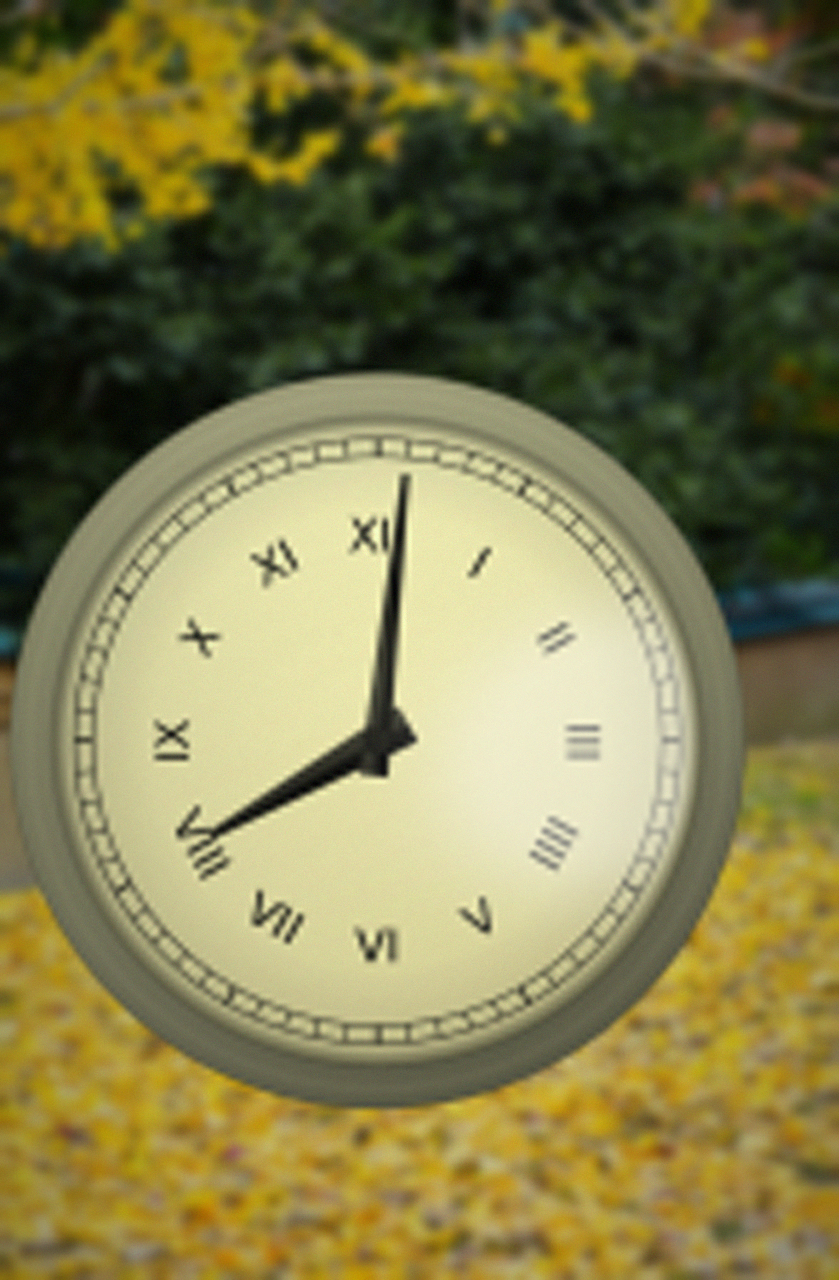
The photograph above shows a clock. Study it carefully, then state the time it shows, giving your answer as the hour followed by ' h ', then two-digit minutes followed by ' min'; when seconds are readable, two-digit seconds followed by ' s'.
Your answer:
8 h 01 min
